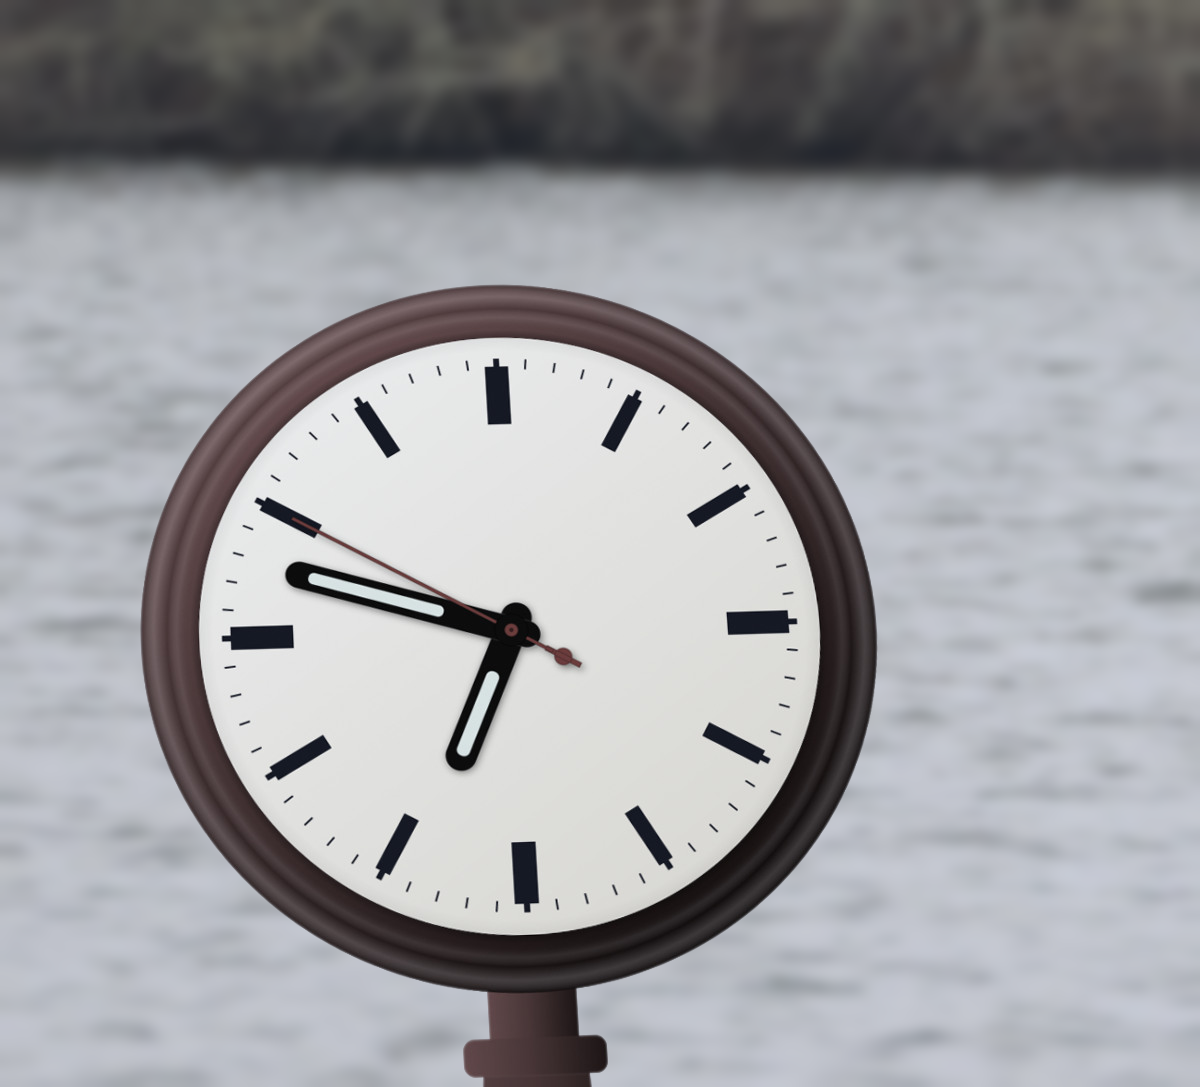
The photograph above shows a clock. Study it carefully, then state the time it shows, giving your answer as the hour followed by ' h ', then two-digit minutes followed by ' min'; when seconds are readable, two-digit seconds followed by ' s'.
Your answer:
6 h 47 min 50 s
